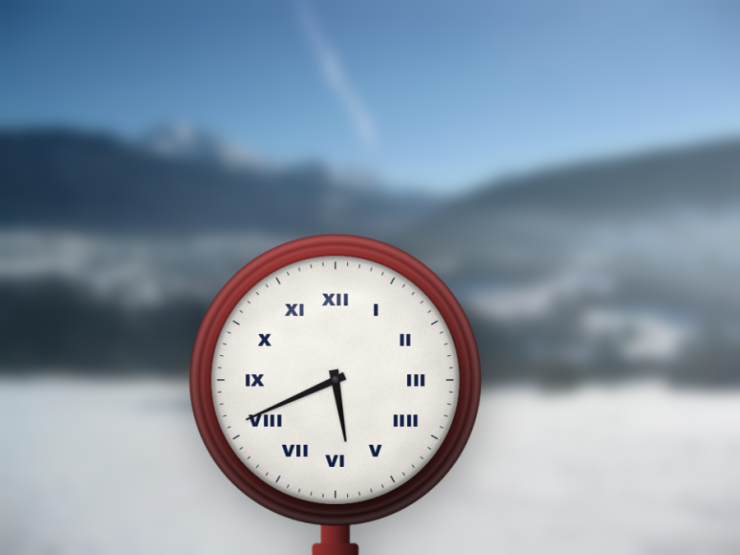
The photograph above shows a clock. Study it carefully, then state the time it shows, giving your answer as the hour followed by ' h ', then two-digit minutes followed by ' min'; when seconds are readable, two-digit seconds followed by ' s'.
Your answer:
5 h 41 min
